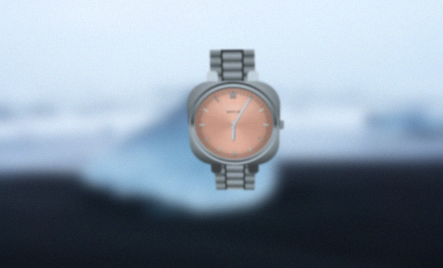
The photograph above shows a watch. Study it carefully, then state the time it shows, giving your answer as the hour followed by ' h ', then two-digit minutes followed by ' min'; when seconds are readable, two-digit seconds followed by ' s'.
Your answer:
6 h 05 min
